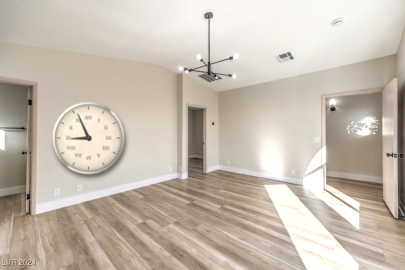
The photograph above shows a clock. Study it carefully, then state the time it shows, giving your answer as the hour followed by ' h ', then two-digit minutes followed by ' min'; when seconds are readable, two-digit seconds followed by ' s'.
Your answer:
8 h 56 min
